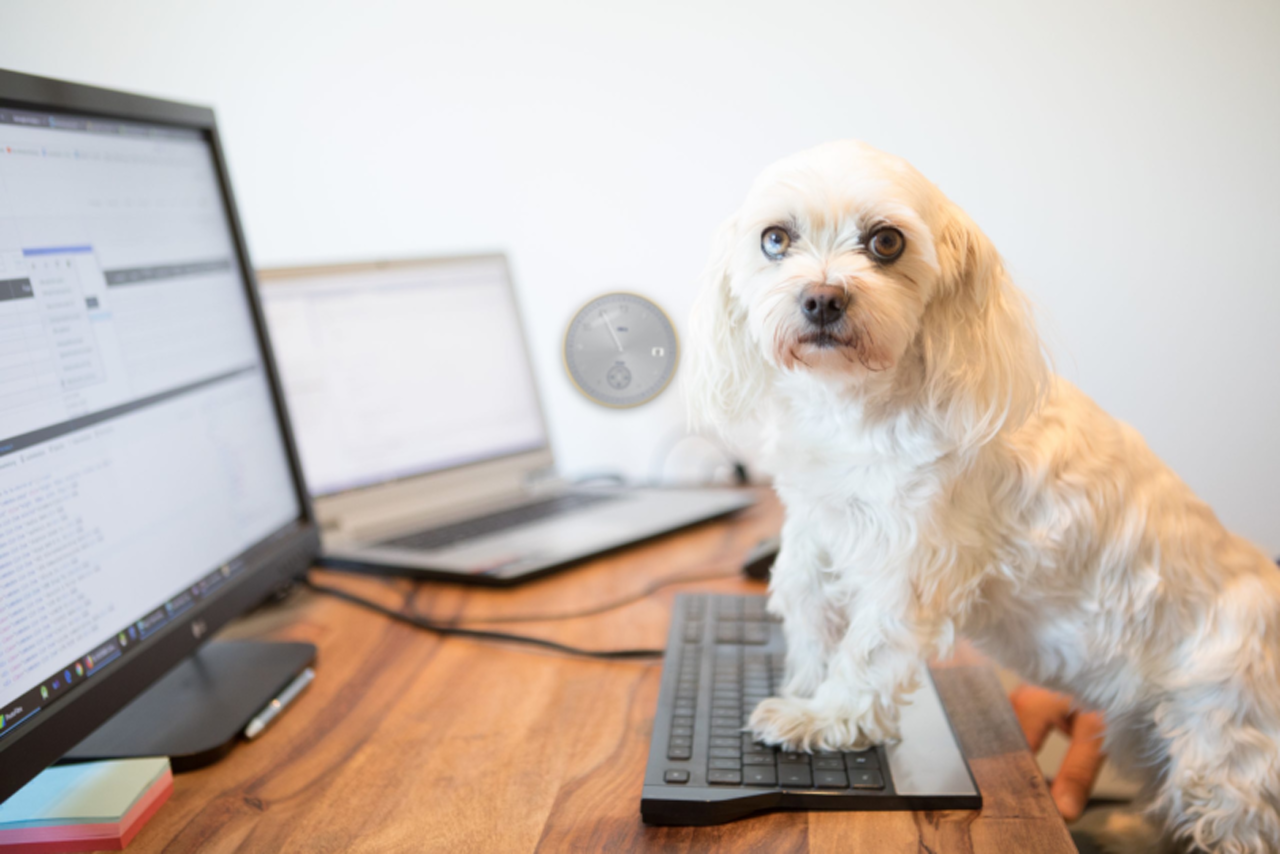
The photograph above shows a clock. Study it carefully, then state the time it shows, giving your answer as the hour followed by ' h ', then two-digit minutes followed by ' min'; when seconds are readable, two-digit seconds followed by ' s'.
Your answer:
10 h 55 min
